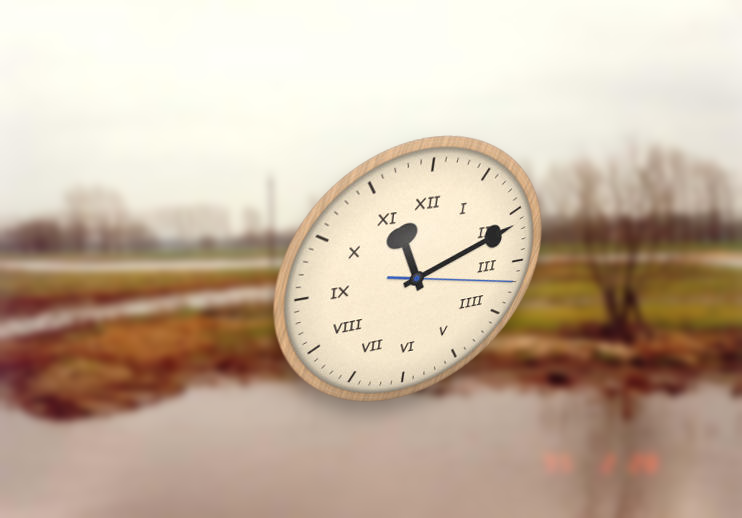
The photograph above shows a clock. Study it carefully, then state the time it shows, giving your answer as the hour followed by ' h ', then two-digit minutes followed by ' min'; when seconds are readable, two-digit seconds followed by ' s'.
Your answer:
11 h 11 min 17 s
